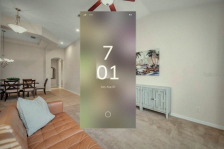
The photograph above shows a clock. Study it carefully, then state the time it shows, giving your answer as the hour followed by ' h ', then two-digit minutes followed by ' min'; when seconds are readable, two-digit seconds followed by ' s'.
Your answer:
7 h 01 min
